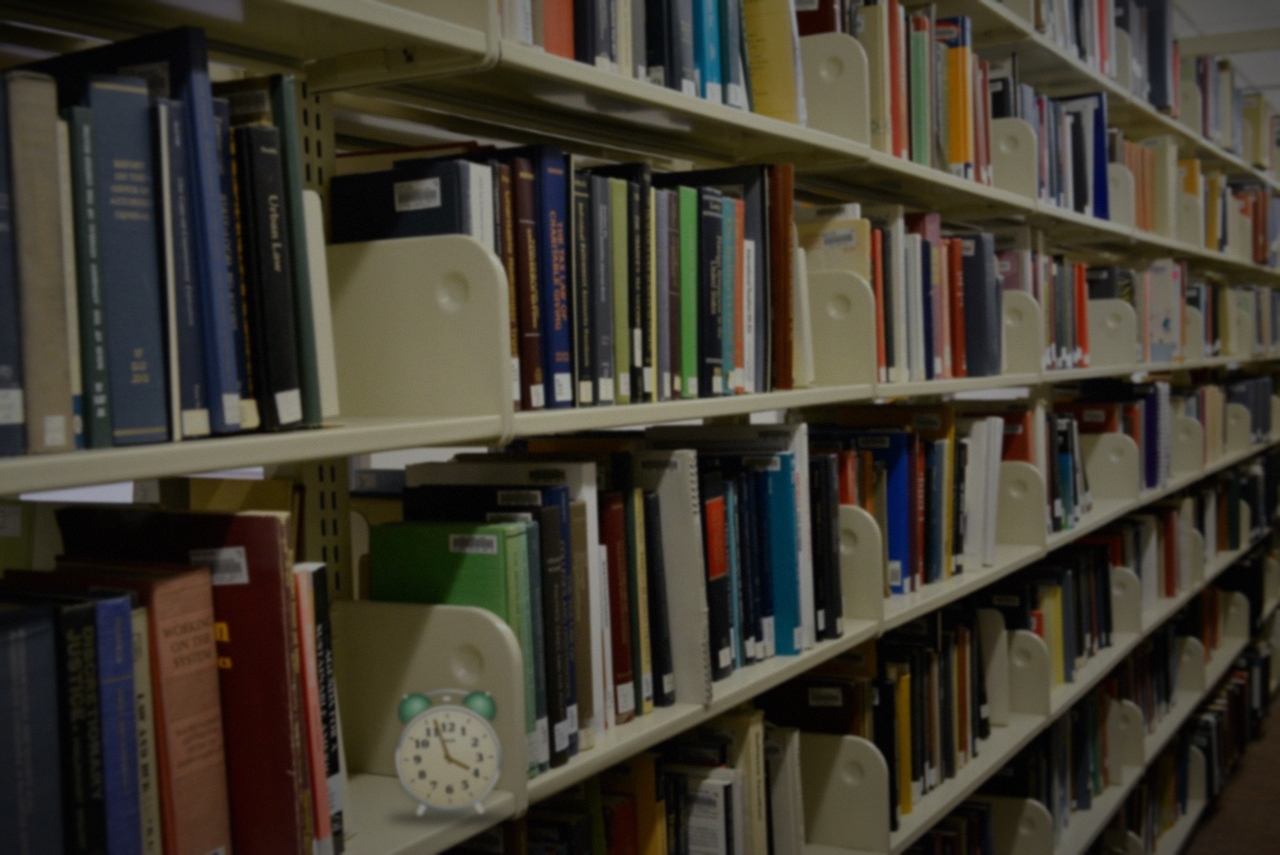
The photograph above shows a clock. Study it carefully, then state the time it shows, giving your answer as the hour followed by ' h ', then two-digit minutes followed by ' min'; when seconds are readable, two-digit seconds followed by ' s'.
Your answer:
3 h 57 min
